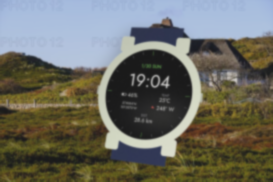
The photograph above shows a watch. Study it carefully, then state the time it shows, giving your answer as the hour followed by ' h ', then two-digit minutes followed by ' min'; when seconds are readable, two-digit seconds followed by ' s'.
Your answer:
19 h 04 min
